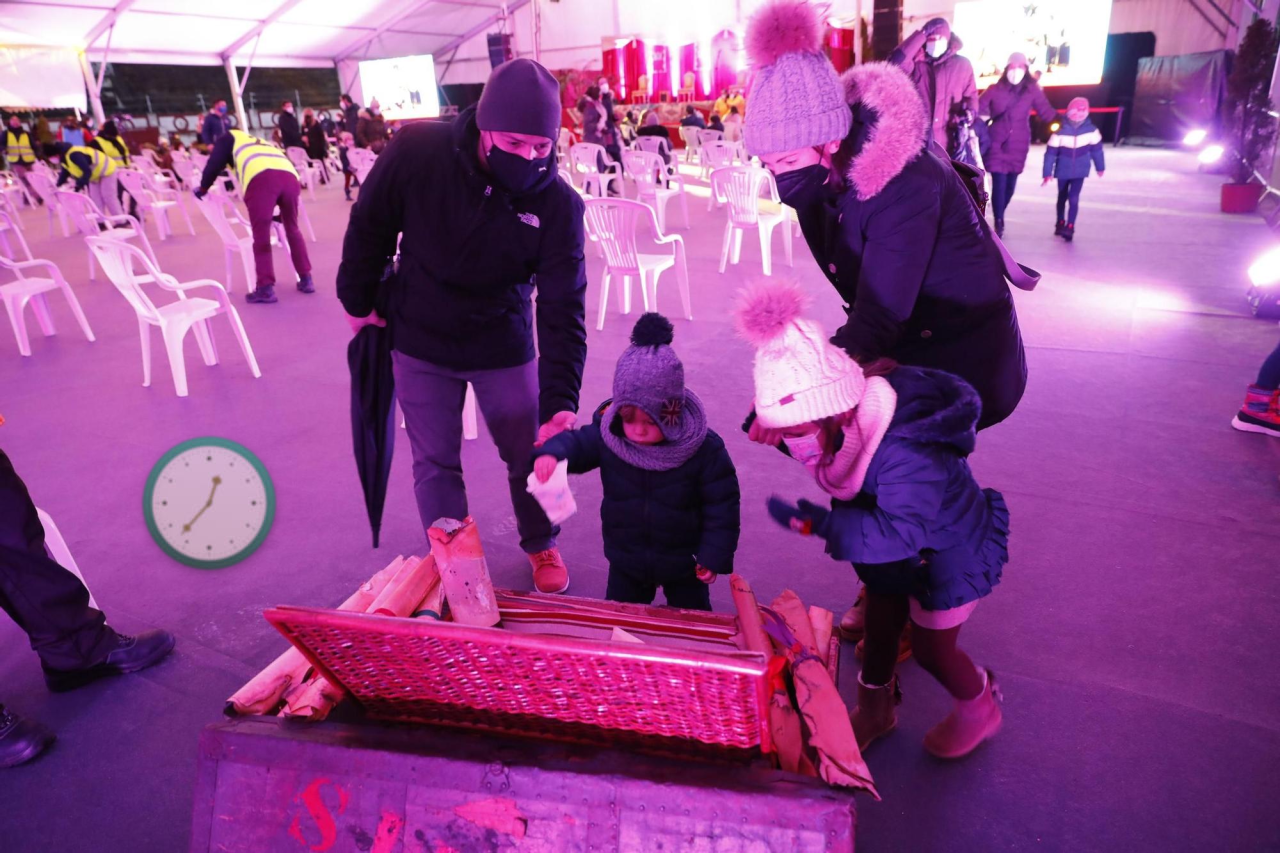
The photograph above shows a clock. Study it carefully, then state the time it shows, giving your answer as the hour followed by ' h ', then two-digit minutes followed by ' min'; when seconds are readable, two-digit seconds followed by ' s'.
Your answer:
12 h 37 min
